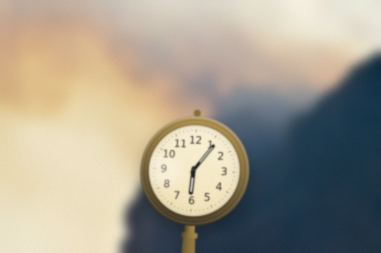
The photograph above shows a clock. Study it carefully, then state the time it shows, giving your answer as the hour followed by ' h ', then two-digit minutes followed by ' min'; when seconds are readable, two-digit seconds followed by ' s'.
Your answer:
6 h 06 min
